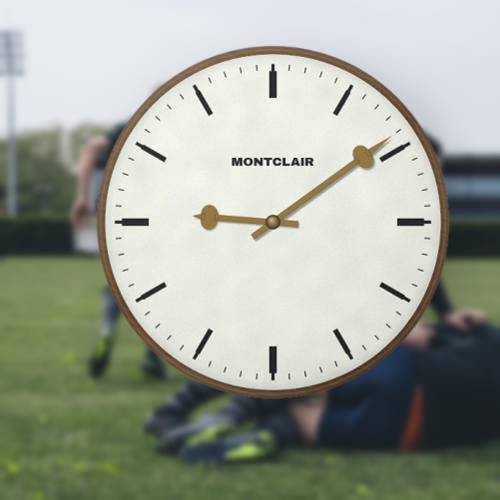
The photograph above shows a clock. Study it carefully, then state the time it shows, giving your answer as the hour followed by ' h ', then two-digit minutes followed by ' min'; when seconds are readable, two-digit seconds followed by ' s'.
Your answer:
9 h 09 min
